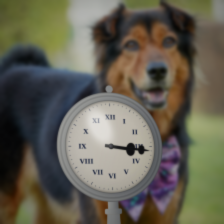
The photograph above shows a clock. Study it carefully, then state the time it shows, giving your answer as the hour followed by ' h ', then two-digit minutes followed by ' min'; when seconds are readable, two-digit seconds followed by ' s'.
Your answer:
3 h 16 min
